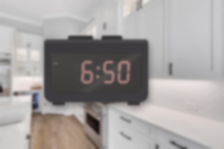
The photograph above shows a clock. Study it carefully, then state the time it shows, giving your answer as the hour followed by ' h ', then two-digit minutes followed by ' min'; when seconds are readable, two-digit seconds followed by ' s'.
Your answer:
6 h 50 min
